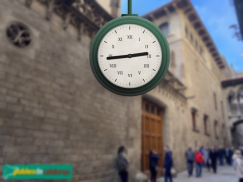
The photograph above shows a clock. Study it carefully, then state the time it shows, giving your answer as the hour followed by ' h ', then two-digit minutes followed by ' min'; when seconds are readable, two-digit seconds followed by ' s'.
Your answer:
2 h 44 min
